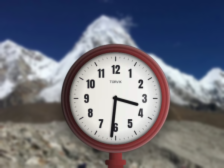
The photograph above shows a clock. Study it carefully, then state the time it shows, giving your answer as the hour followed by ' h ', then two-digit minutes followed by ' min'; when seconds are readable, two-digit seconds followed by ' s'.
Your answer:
3 h 31 min
